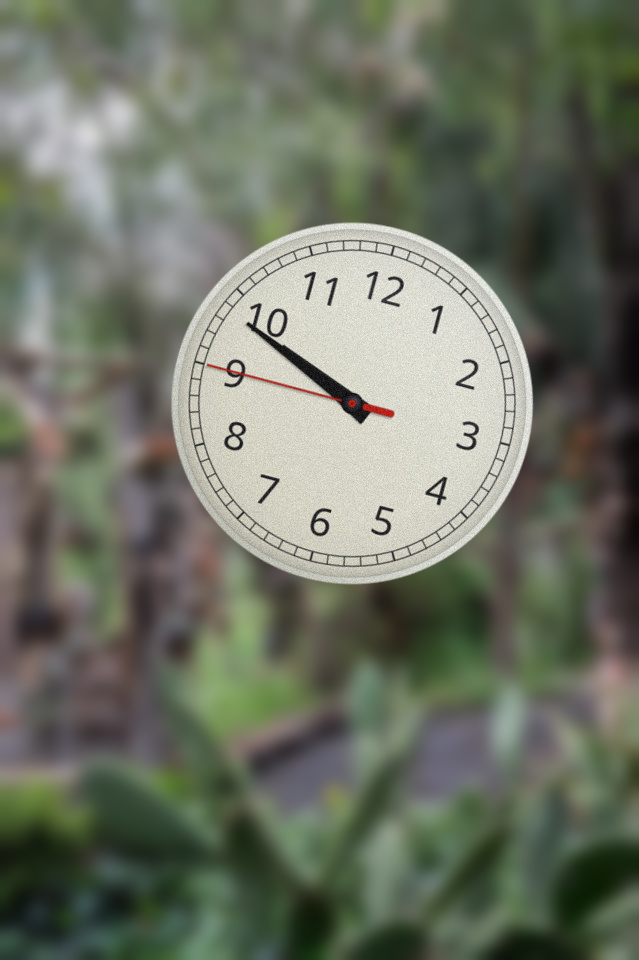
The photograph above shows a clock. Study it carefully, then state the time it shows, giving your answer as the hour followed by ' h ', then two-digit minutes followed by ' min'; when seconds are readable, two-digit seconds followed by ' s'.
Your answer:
9 h 48 min 45 s
